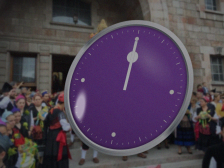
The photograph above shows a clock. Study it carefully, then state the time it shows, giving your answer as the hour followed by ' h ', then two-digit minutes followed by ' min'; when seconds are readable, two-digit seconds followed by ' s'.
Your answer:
12 h 00 min
